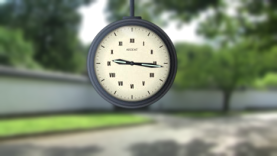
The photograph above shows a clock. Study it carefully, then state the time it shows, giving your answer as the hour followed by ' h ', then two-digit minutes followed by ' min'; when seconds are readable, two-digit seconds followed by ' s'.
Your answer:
9 h 16 min
